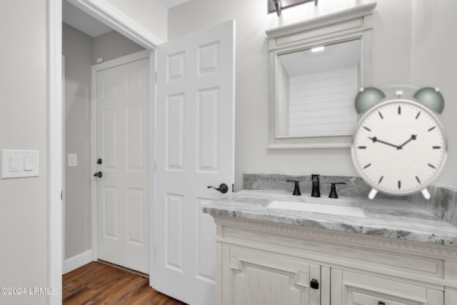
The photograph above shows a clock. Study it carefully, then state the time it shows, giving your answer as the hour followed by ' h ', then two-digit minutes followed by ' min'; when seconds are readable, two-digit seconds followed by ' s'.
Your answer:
1 h 48 min
